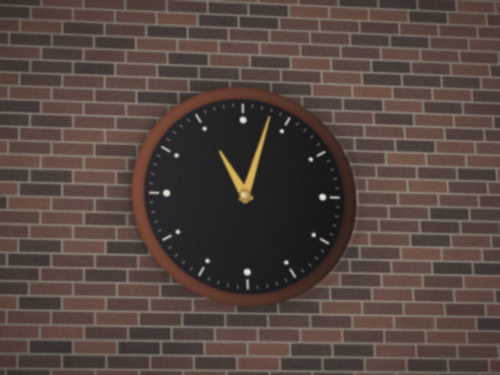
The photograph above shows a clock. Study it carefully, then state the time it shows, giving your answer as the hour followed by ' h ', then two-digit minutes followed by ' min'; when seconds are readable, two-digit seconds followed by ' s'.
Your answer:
11 h 03 min
